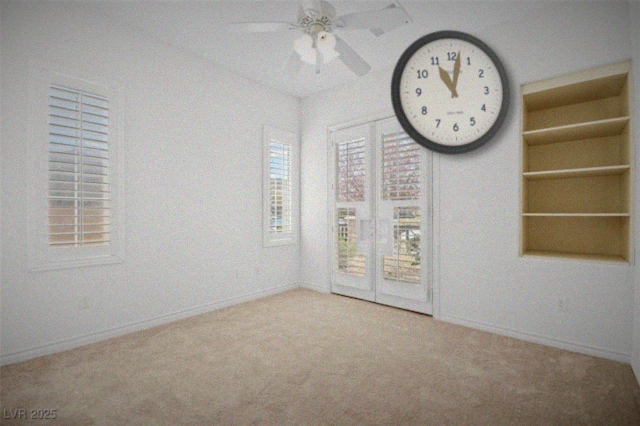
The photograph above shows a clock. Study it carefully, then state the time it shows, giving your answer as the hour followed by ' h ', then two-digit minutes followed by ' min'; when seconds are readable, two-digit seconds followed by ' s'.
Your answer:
11 h 02 min
